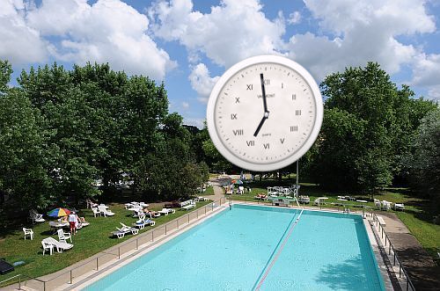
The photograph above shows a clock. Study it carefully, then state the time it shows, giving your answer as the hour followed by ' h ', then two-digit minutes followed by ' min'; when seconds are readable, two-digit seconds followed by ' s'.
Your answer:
6 h 59 min
